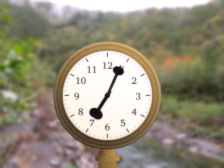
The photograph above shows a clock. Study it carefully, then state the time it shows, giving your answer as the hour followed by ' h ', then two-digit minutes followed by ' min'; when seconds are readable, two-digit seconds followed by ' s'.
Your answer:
7 h 04 min
